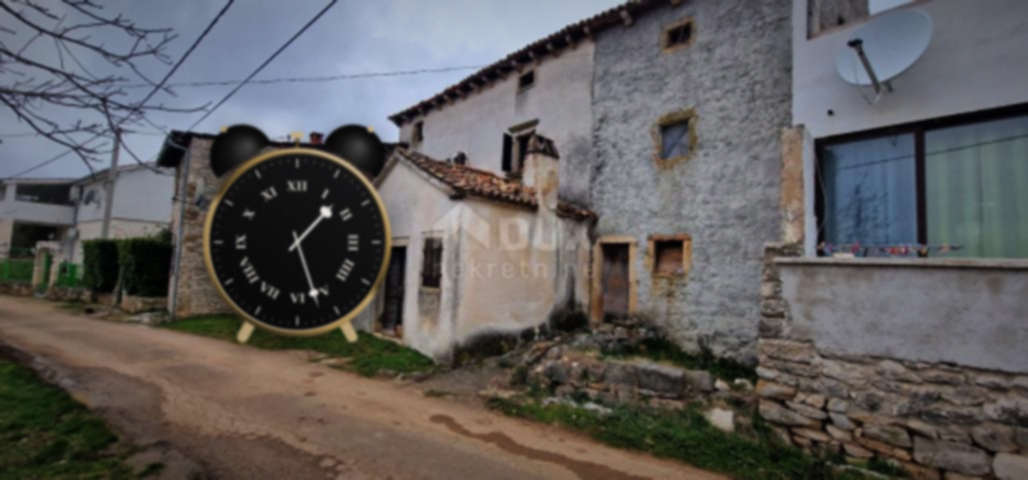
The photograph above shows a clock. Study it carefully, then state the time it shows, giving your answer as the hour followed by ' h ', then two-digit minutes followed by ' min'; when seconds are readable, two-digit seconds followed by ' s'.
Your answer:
1 h 27 min
